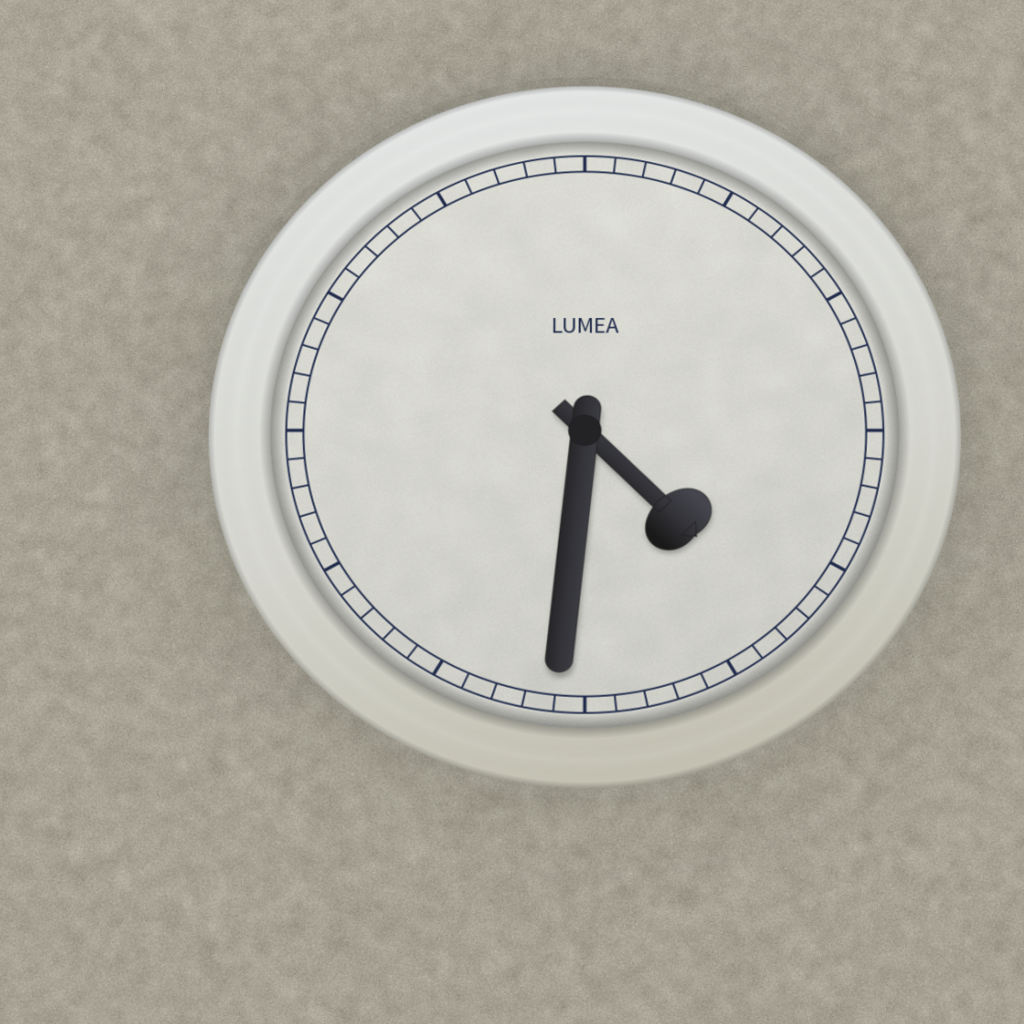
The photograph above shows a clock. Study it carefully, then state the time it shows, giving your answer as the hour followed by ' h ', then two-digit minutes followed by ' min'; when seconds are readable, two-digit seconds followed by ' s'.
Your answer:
4 h 31 min
